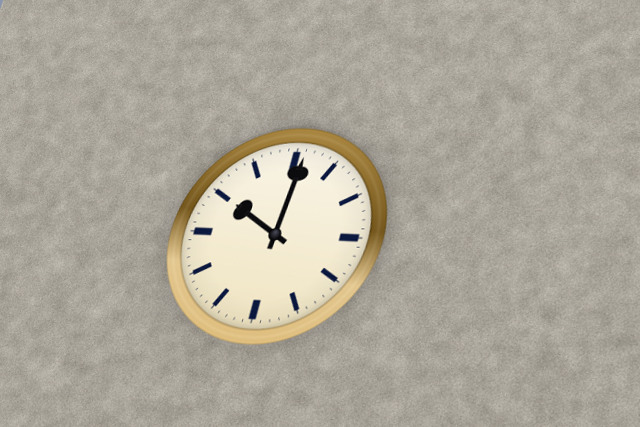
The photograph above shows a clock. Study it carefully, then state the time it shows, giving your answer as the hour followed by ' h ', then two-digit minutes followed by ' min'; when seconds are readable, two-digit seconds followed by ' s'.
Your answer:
10 h 01 min
